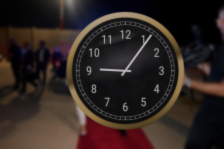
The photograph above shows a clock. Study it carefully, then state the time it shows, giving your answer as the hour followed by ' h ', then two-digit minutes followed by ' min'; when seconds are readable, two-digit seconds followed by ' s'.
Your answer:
9 h 06 min
